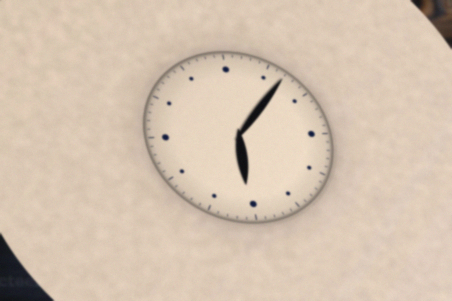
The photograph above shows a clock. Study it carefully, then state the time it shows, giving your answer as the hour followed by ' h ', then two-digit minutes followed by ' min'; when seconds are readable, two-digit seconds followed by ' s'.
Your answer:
6 h 07 min
